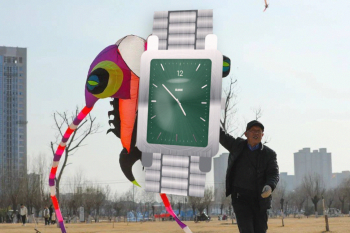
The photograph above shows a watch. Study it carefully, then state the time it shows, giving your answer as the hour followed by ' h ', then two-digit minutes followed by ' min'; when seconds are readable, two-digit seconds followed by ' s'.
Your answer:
4 h 52 min
